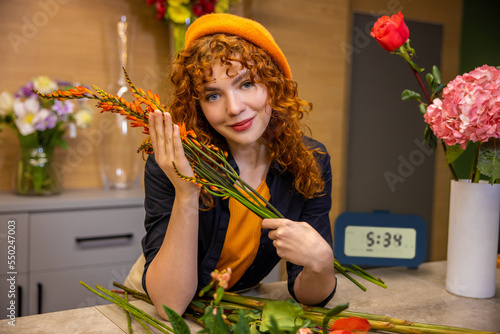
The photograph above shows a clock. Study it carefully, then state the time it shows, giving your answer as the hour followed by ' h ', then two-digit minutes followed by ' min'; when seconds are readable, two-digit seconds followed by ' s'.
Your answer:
5 h 34 min
